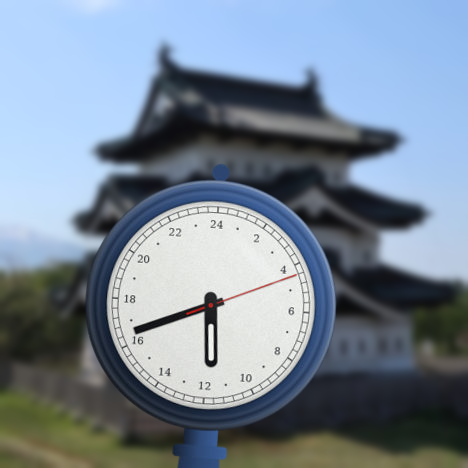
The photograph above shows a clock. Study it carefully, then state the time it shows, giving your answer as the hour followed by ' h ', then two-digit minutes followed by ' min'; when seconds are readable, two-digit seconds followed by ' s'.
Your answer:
11 h 41 min 11 s
